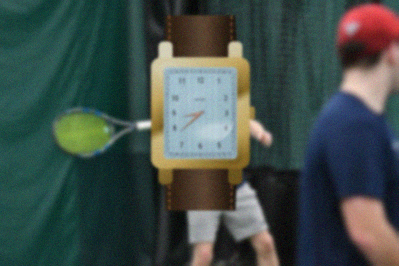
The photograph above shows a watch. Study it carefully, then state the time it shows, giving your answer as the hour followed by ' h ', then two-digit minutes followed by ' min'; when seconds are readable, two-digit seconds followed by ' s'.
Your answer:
8 h 38 min
